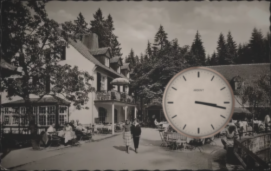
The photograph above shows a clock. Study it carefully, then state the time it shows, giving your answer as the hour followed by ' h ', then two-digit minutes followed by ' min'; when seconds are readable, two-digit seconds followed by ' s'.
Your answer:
3 h 17 min
